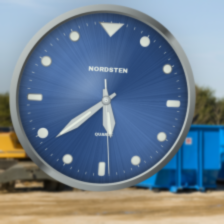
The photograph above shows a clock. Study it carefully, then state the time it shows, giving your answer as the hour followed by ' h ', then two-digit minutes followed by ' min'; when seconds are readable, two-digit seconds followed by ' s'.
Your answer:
5 h 38 min 29 s
